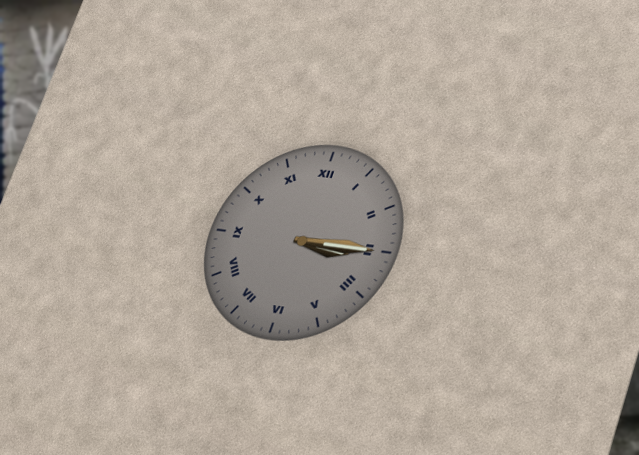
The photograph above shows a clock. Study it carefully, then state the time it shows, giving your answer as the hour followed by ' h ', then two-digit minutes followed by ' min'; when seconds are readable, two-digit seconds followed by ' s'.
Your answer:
3 h 15 min
